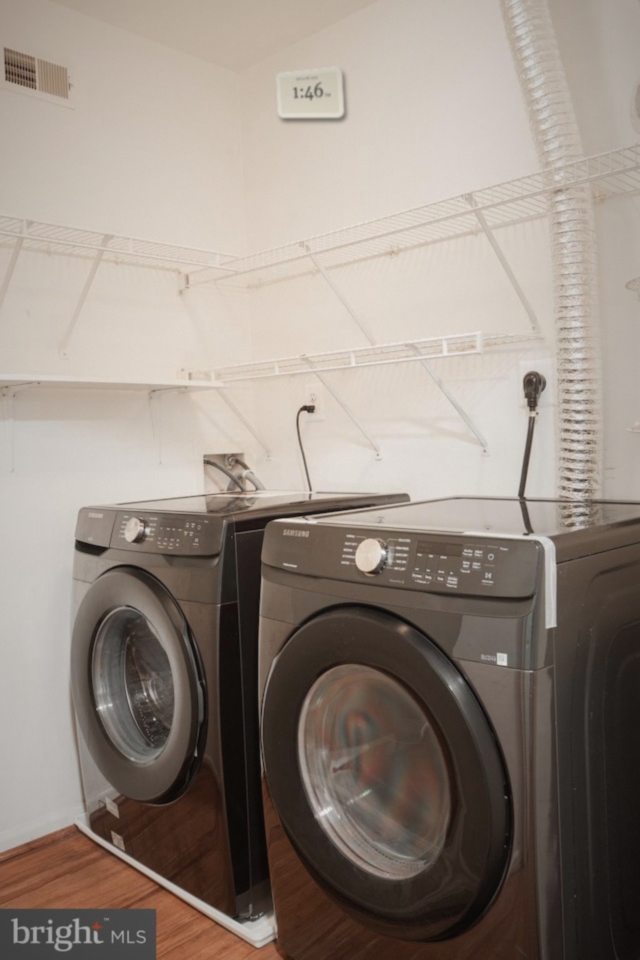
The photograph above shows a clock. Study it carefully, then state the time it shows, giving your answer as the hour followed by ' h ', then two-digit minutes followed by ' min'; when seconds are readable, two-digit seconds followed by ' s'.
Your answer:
1 h 46 min
